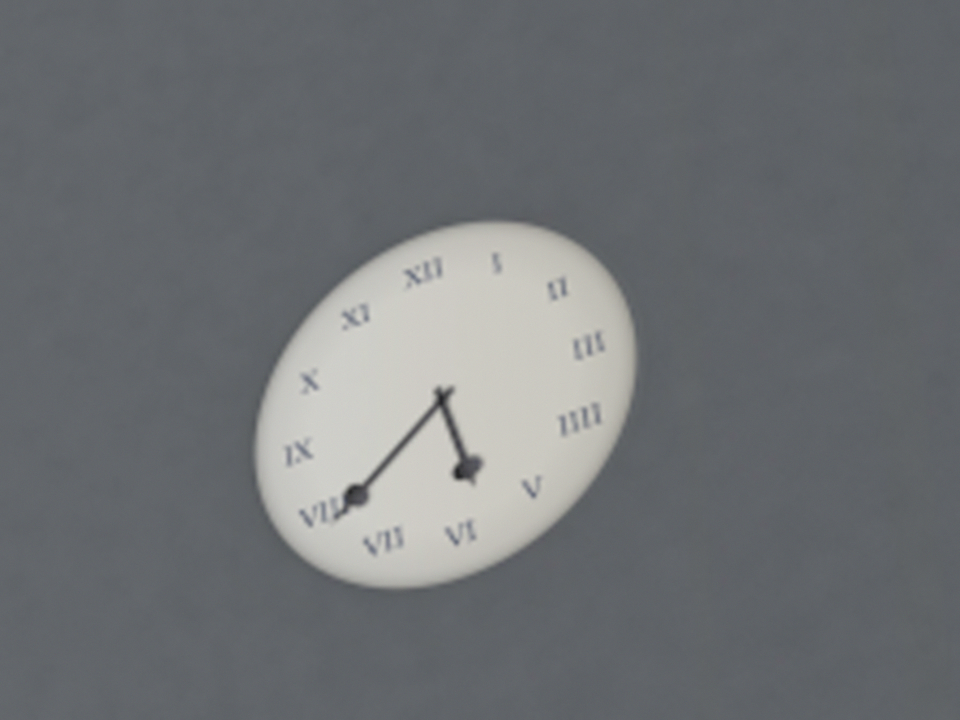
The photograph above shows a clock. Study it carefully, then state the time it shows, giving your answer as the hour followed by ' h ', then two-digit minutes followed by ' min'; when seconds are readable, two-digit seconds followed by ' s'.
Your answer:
5 h 39 min
